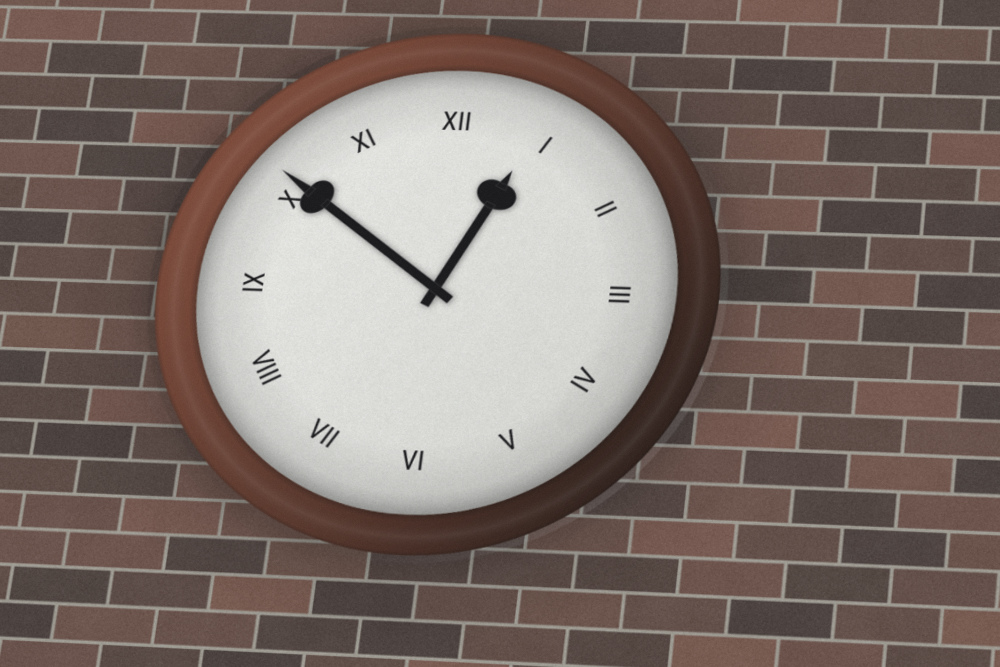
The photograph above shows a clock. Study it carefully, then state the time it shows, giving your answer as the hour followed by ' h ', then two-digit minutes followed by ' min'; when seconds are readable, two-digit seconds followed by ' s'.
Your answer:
12 h 51 min
